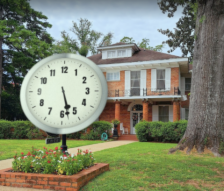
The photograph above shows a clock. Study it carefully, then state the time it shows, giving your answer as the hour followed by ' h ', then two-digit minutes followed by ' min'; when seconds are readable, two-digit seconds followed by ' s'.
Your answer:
5 h 28 min
